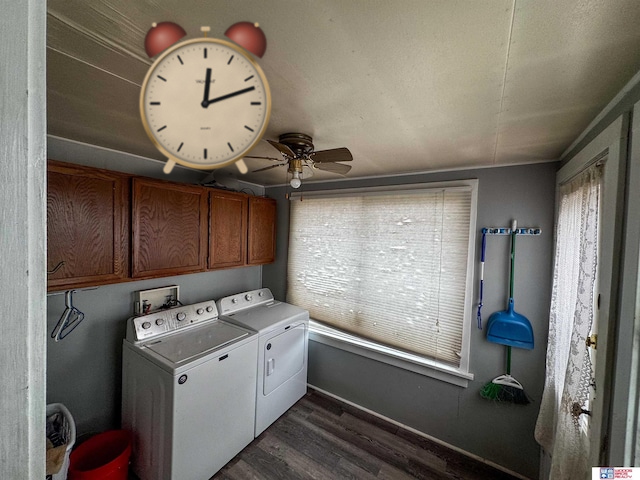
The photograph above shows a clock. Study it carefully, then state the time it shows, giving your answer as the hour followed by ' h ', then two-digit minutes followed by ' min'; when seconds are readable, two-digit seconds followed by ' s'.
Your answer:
12 h 12 min
